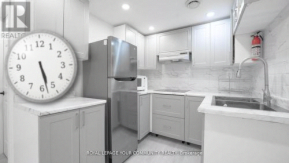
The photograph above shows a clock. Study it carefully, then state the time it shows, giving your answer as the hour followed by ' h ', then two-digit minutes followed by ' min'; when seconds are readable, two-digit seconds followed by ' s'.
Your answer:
5 h 28 min
